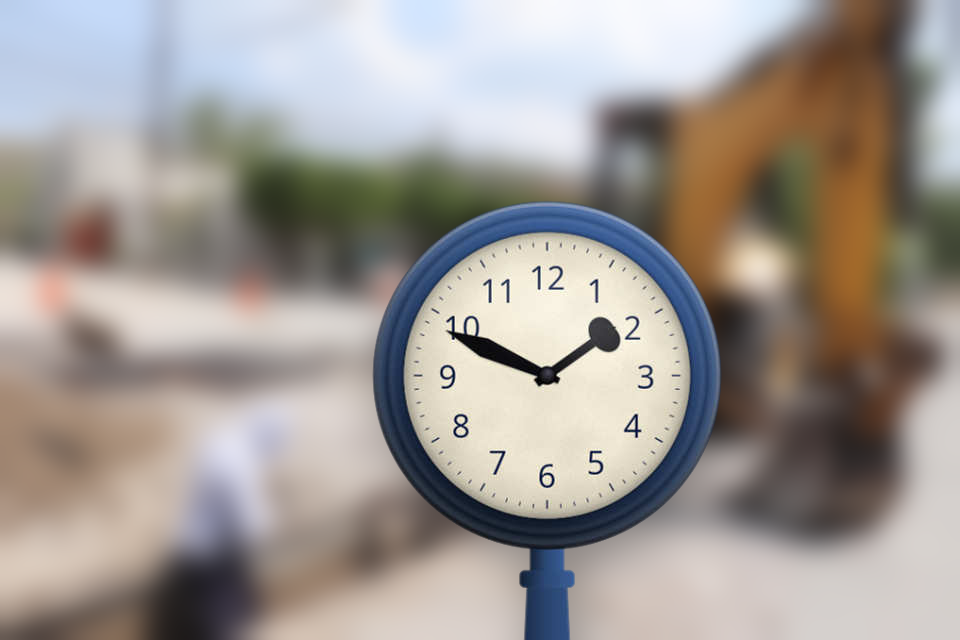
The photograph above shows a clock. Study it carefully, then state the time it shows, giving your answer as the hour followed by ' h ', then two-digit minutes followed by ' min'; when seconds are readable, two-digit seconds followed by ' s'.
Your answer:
1 h 49 min
